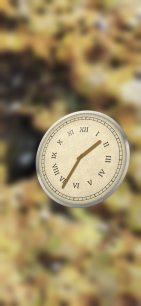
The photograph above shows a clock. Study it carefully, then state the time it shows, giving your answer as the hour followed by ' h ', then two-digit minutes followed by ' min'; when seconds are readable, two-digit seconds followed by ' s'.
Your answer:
1 h 34 min
